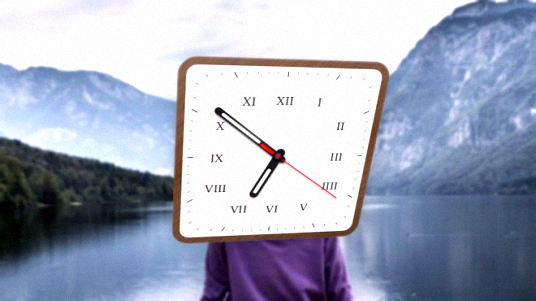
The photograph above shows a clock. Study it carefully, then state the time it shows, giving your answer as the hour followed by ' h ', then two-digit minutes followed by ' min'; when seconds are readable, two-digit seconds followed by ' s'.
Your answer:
6 h 51 min 21 s
